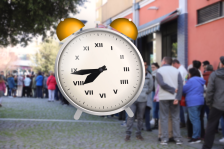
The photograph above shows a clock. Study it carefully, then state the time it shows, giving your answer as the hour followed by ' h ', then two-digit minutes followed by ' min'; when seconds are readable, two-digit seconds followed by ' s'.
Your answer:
7 h 44 min
